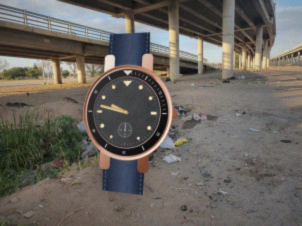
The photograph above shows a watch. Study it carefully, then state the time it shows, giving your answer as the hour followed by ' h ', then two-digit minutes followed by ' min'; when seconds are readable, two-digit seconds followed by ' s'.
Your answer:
9 h 47 min
